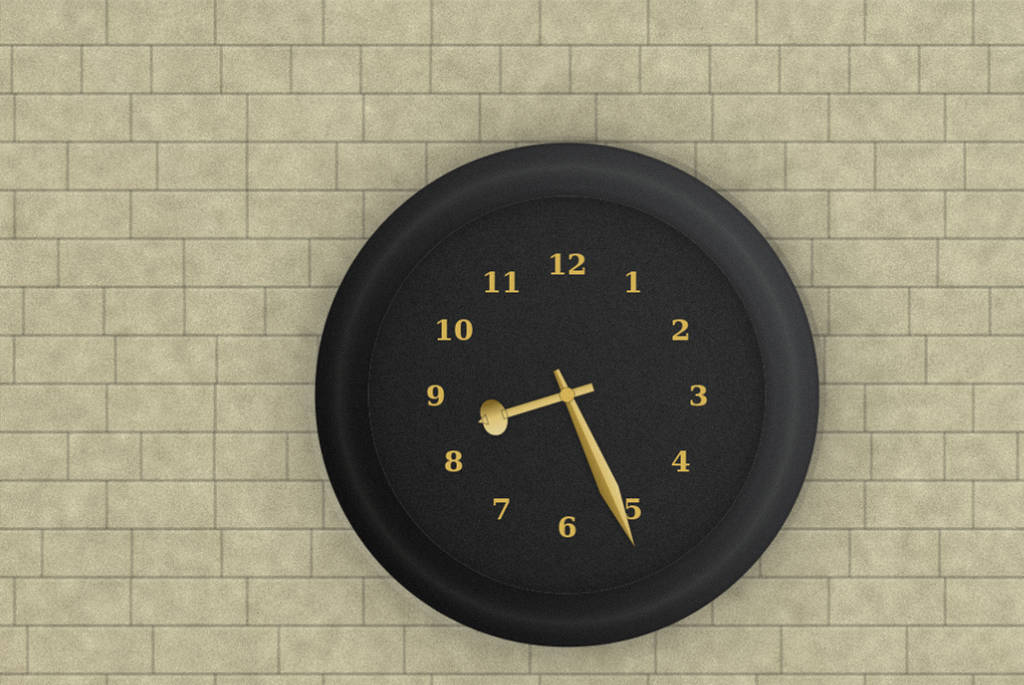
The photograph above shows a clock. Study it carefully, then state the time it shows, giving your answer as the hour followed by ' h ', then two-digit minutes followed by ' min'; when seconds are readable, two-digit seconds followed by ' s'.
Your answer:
8 h 26 min
